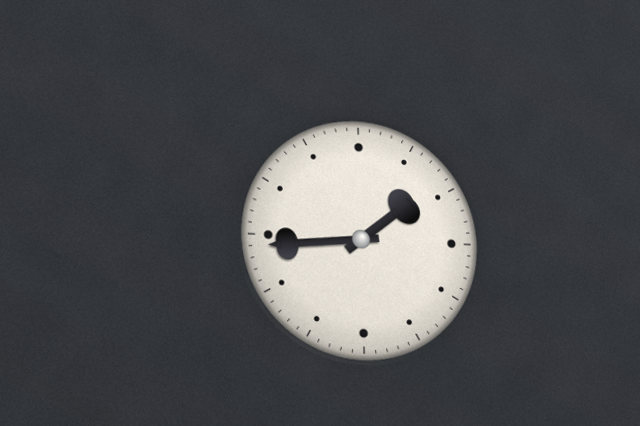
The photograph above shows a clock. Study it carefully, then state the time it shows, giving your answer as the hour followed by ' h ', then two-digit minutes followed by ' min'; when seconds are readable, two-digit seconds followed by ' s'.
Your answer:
1 h 44 min
